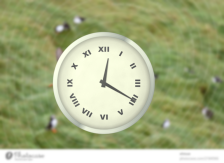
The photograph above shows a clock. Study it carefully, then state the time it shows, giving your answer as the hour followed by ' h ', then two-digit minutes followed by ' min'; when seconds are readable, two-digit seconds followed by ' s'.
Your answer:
12 h 20 min
